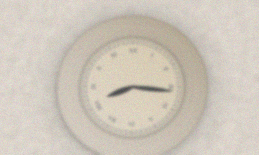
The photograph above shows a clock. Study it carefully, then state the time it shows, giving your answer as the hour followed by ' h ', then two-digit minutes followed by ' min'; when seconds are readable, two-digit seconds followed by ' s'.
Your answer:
8 h 16 min
